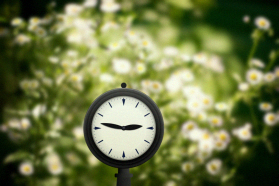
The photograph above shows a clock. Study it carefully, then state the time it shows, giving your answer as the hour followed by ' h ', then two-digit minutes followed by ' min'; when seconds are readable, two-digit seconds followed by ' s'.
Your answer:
2 h 47 min
